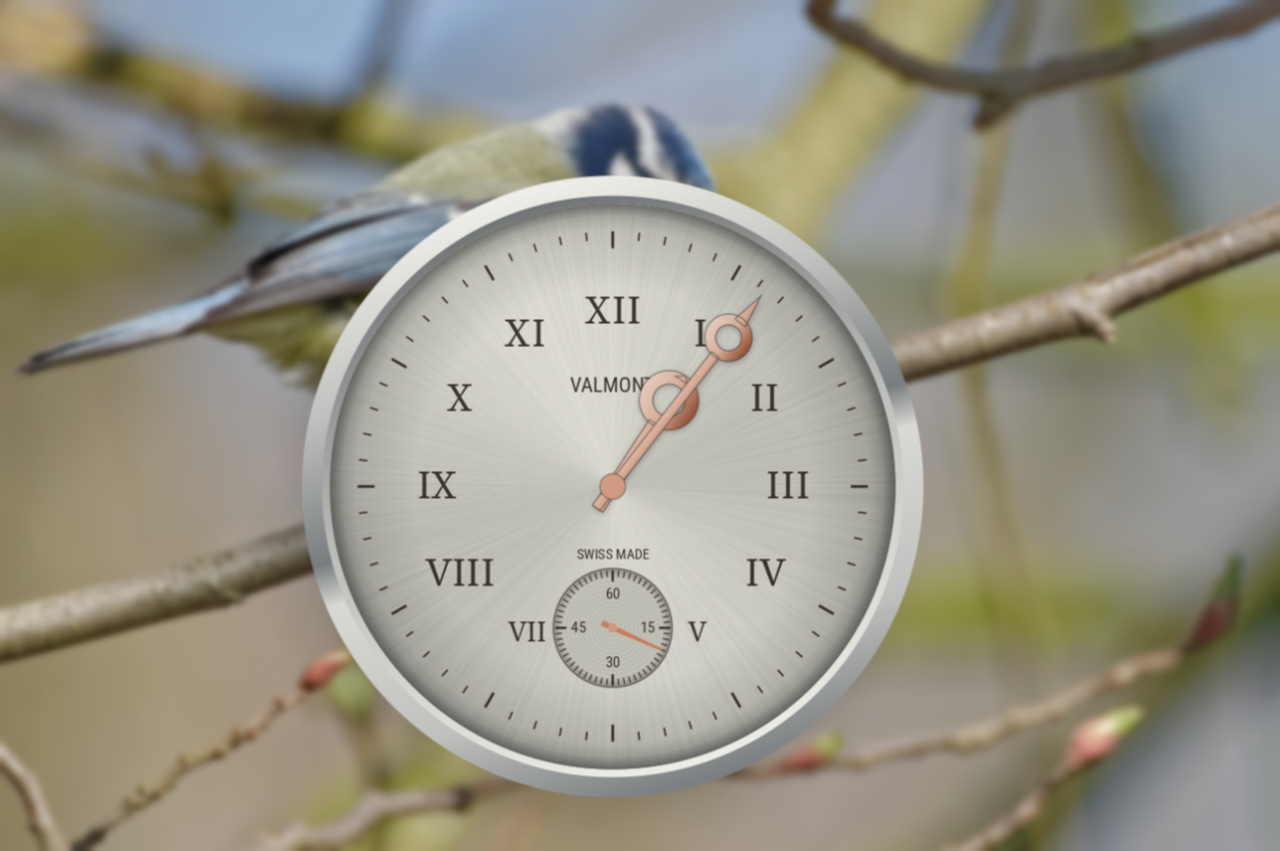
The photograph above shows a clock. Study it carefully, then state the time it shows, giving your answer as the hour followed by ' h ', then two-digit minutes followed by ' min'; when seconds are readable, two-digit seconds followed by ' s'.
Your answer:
1 h 06 min 19 s
